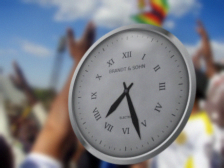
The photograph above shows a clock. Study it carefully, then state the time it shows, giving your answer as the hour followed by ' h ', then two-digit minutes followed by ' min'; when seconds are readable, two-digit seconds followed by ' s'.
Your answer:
7 h 27 min
